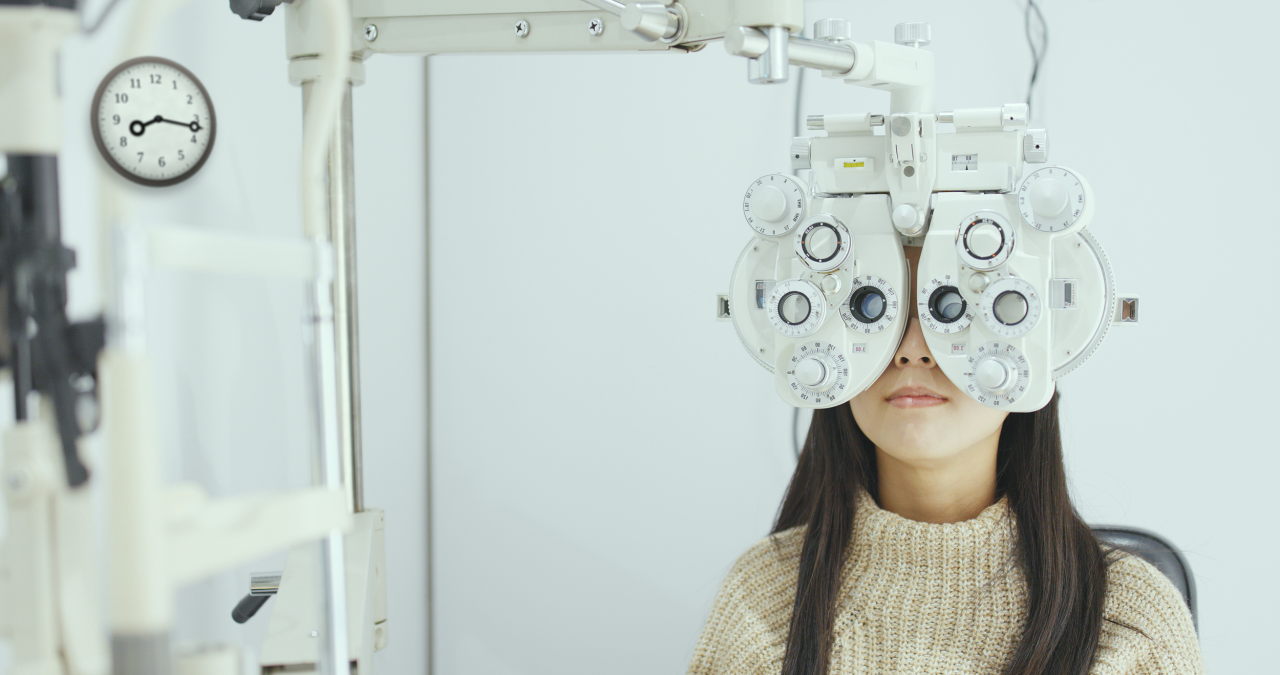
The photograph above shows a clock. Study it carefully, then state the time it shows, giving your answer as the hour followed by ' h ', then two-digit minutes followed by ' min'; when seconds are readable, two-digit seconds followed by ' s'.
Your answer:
8 h 17 min
